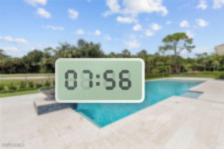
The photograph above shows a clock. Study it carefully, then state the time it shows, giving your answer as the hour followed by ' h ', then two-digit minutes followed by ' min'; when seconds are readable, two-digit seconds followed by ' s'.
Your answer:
7 h 56 min
